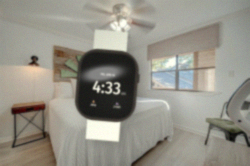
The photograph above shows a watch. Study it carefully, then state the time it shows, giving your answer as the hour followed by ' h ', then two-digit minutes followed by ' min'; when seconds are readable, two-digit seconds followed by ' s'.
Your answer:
4 h 33 min
